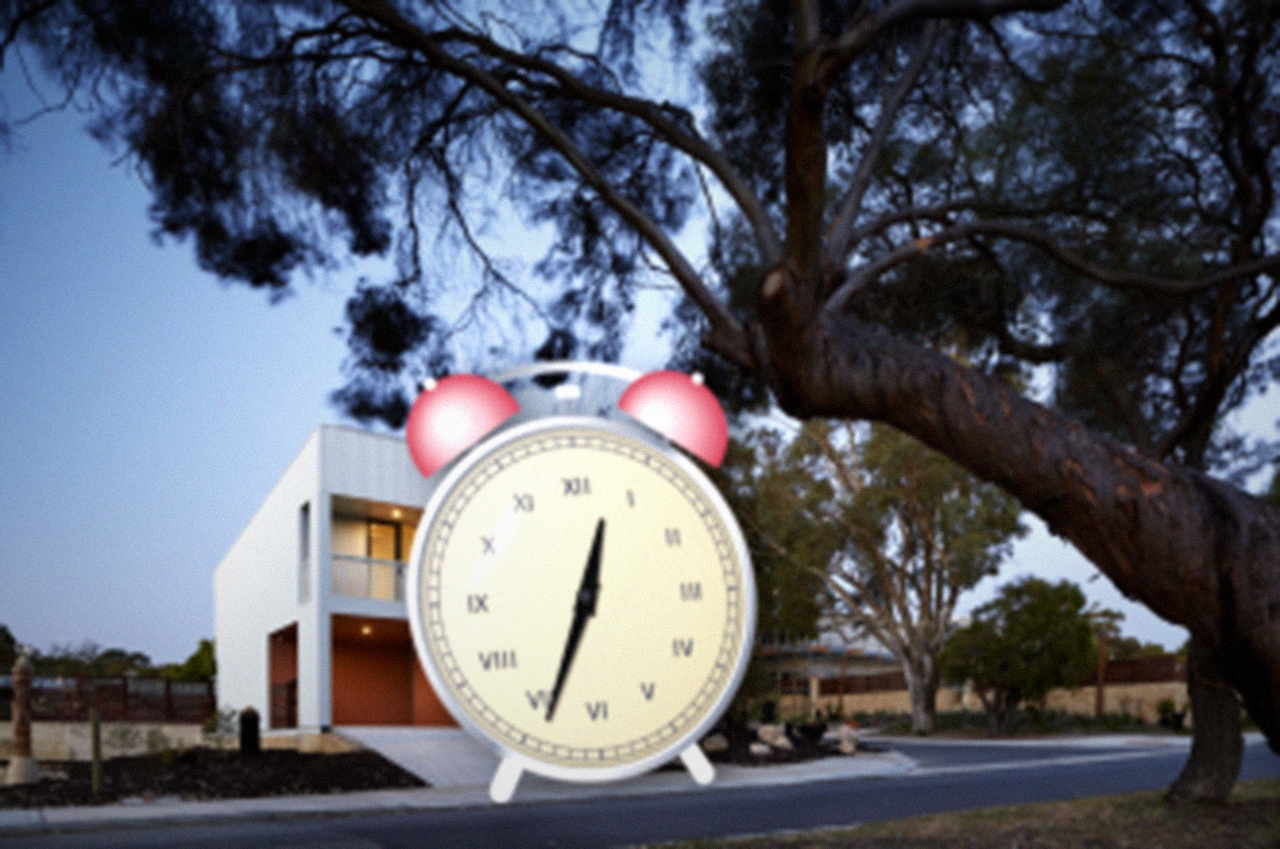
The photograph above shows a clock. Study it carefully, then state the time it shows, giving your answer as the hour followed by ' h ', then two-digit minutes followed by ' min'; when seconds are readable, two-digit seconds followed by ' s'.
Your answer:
12 h 34 min
